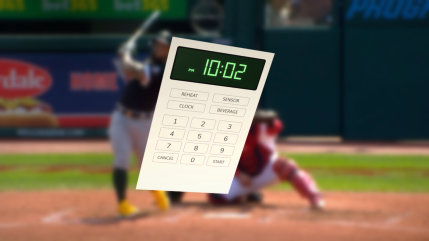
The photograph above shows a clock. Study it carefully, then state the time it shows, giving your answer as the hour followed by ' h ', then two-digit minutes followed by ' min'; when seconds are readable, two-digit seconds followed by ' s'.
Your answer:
10 h 02 min
